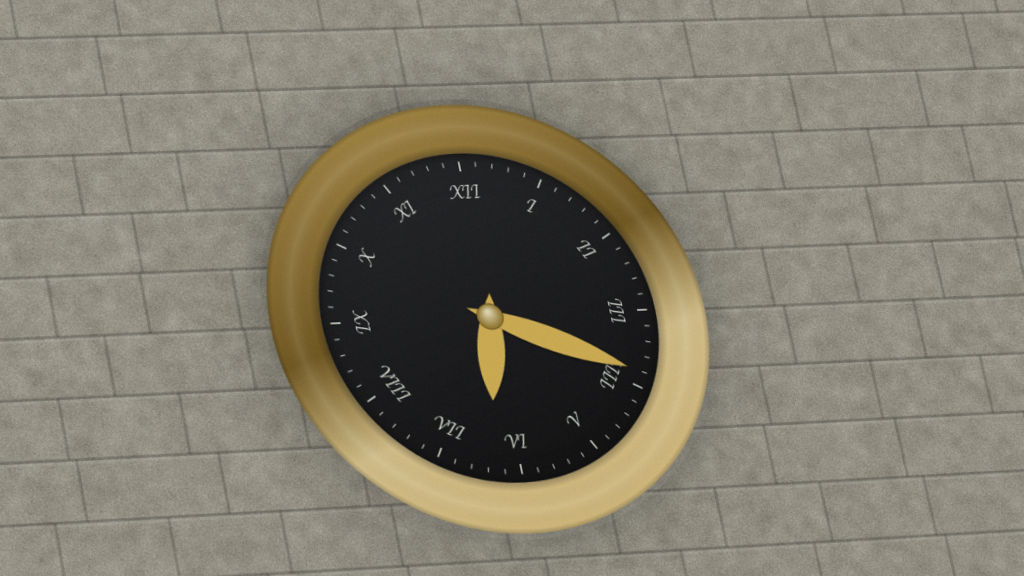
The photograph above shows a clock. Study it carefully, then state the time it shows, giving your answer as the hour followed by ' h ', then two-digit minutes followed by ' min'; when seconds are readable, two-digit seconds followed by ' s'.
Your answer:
6 h 19 min
